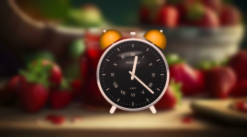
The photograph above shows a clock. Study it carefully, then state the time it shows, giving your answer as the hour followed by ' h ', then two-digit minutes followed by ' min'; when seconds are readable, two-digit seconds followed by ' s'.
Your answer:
12 h 22 min
